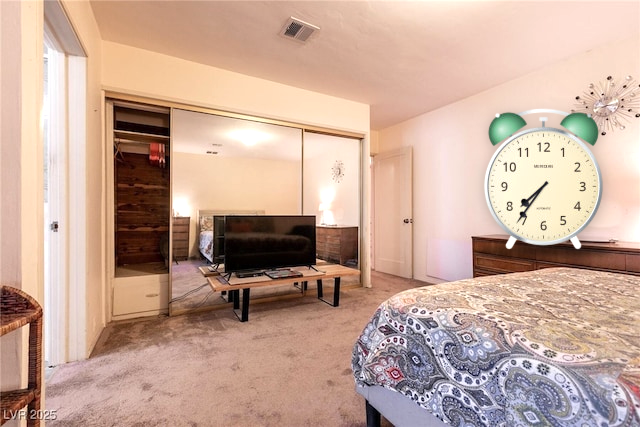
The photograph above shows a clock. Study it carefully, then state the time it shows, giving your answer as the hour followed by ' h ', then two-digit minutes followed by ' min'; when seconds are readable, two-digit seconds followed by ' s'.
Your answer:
7 h 36 min
